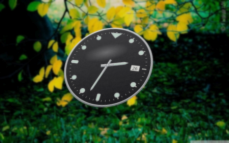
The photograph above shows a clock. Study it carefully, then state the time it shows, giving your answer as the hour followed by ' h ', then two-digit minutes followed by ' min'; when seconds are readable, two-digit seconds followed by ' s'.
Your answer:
2 h 33 min
